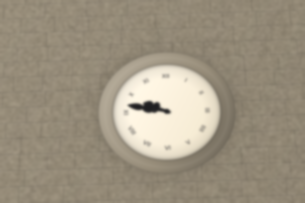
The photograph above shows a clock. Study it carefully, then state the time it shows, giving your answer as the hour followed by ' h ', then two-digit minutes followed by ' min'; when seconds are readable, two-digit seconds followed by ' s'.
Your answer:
9 h 47 min
